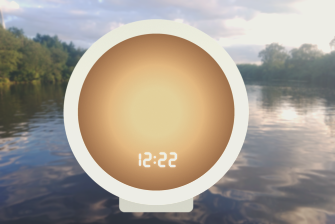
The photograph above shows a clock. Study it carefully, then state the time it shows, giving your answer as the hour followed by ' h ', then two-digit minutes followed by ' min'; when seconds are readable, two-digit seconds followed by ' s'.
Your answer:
12 h 22 min
